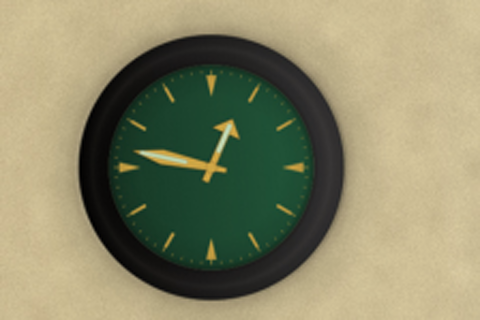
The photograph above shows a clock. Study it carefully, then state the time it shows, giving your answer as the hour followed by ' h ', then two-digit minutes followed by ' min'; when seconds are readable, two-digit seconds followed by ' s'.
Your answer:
12 h 47 min
